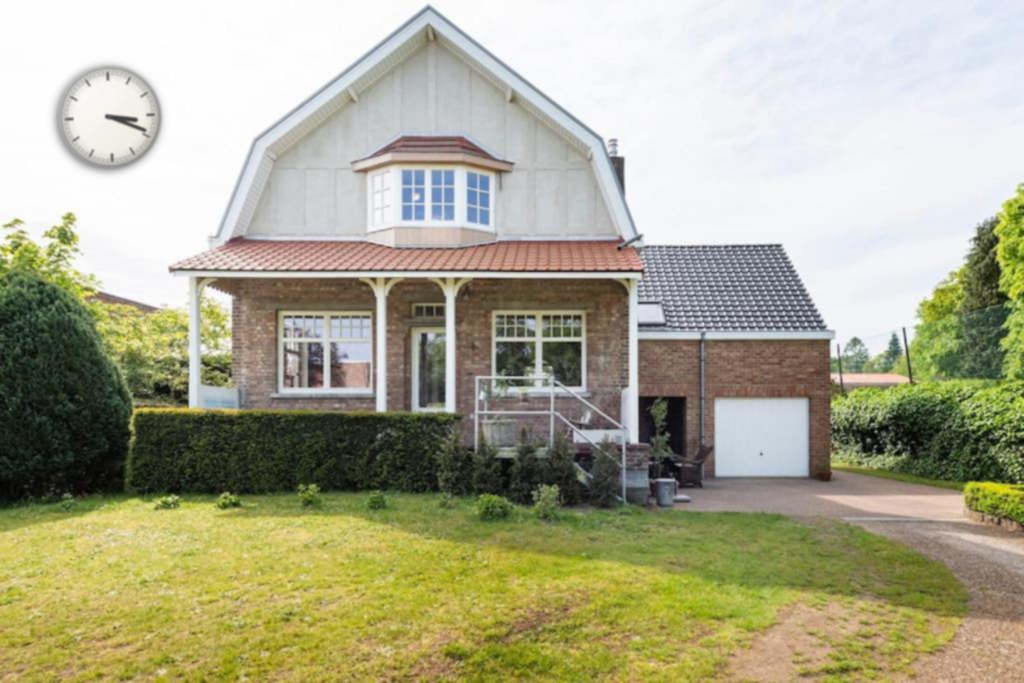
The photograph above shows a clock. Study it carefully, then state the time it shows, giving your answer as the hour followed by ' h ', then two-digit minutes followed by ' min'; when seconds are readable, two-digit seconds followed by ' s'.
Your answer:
3 h 19 min
